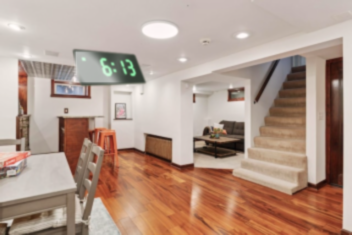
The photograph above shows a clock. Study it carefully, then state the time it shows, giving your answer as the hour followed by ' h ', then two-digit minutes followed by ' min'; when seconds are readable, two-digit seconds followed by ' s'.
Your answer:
6 h 13 min
